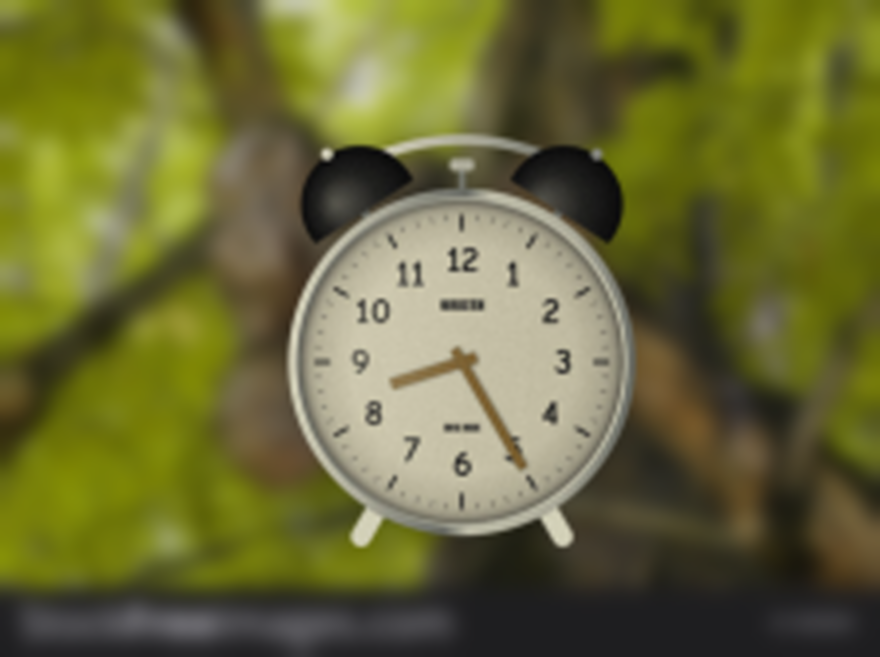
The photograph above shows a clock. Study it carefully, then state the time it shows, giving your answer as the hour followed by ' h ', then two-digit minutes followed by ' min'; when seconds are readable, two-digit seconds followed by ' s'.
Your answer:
8 h 25 min
